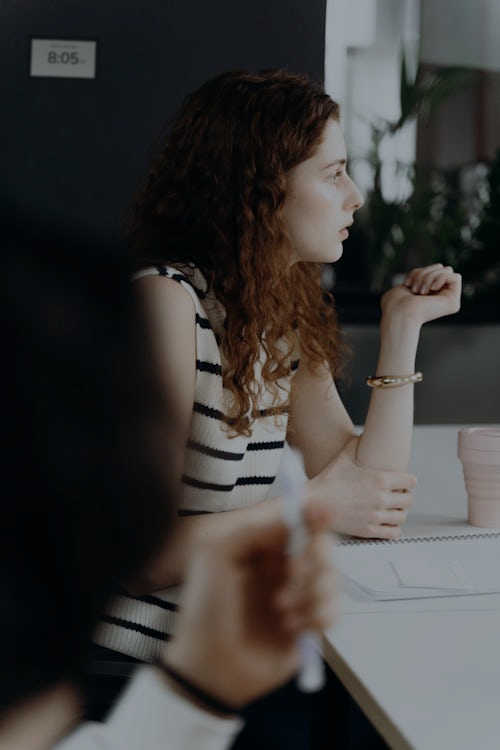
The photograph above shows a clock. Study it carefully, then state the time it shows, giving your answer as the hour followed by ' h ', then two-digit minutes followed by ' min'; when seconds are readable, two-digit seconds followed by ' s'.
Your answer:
8 h 05 min
